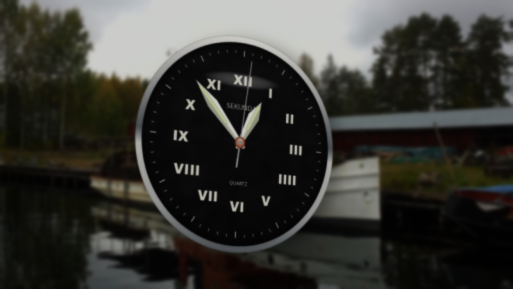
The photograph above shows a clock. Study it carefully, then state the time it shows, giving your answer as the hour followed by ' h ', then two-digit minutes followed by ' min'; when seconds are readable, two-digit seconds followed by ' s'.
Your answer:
12 h 53 min 01 s
